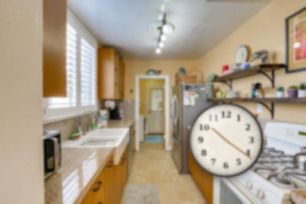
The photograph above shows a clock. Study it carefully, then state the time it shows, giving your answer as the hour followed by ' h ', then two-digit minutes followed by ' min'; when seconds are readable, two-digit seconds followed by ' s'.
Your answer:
10 h 21 min
